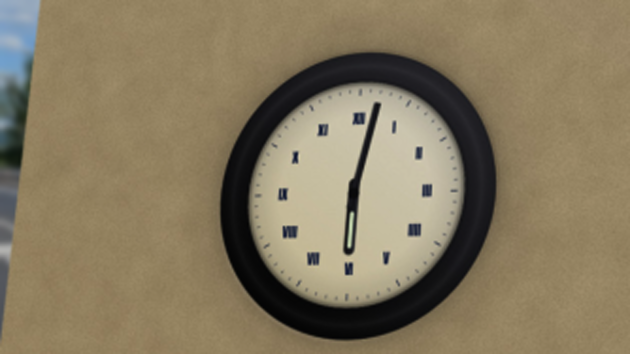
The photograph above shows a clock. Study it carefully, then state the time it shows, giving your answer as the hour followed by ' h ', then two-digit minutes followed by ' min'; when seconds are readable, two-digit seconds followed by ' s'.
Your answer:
6 h 02 min
